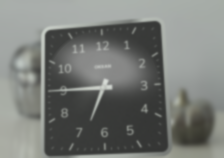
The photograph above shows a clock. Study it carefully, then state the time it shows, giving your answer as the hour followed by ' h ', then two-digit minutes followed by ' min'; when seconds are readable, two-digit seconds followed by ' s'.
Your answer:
6 h 45 min
